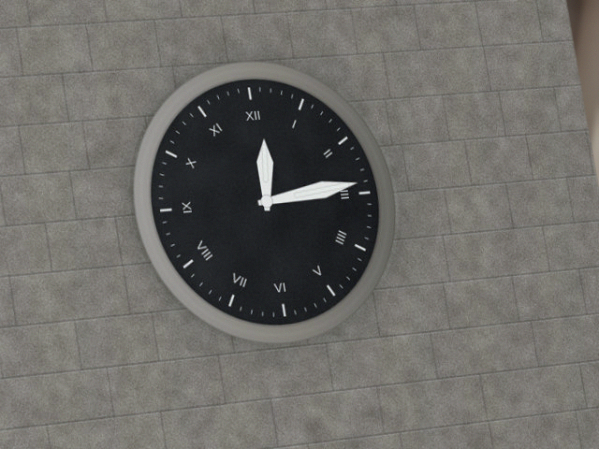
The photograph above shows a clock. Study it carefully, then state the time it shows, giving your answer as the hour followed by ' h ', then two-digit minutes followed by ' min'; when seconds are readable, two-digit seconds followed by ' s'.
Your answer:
12 h 14 min
